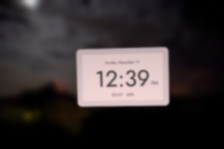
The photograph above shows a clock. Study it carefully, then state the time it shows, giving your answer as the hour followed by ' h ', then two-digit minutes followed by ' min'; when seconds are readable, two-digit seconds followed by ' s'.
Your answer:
12 h 39 min
